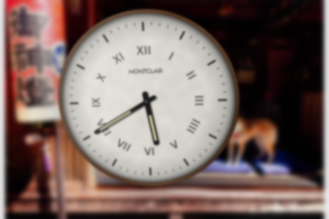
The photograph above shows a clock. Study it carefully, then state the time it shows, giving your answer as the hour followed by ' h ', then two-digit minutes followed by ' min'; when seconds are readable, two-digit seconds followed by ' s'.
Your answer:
5 h 40 min
